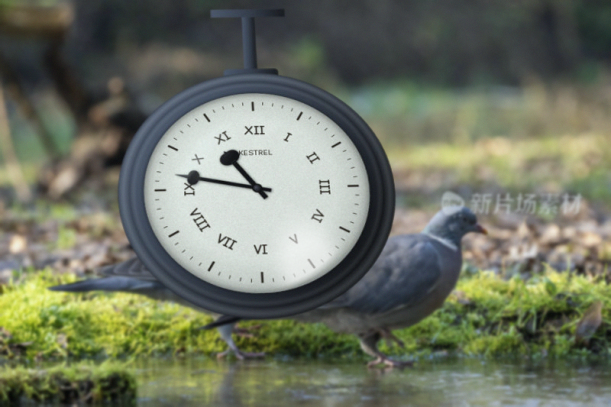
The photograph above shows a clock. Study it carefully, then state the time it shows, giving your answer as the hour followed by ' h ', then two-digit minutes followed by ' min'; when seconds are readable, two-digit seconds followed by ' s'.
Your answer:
10 h 47 min
